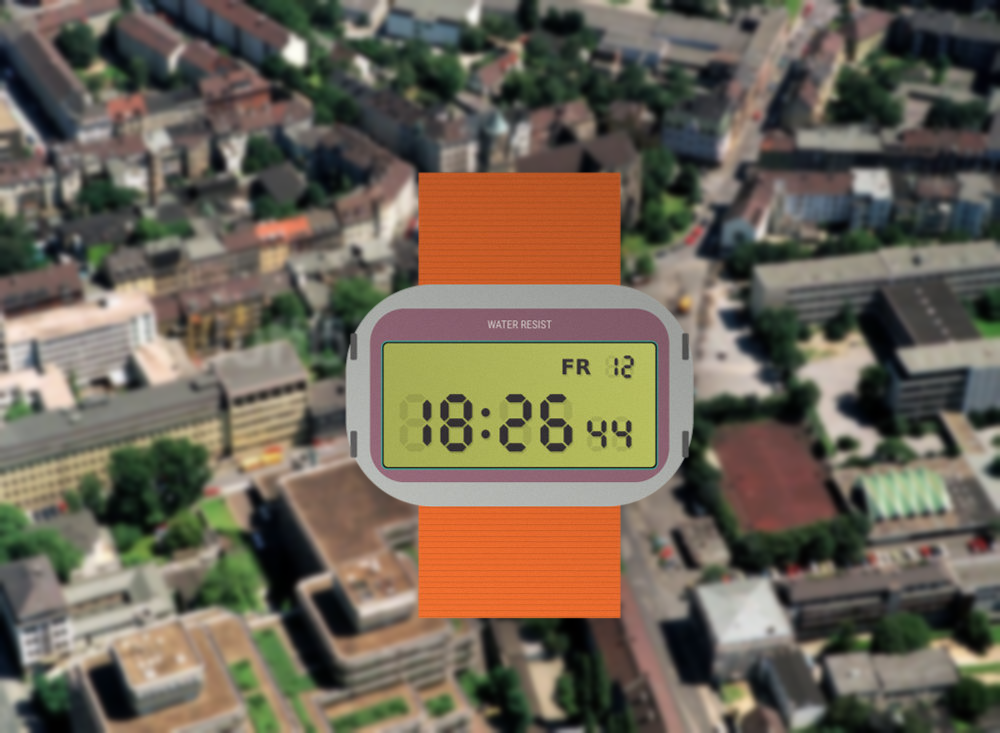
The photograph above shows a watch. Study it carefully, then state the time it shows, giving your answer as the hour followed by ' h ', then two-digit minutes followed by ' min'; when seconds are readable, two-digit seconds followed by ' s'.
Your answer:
18 h 26 min 44 s
